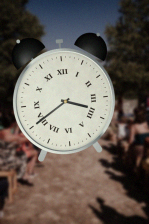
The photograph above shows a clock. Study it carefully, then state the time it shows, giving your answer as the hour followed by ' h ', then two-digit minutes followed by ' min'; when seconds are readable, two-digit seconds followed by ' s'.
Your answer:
3 h 40 min
